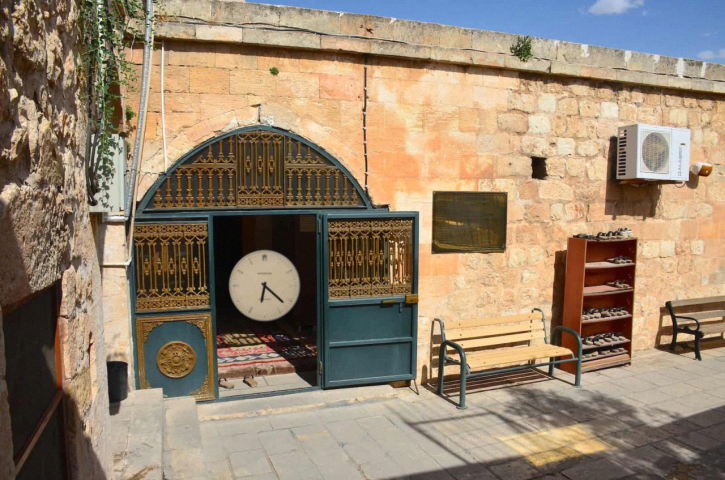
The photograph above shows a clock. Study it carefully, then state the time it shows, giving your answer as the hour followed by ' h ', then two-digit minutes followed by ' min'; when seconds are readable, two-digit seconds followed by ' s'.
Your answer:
6 h 22 min
